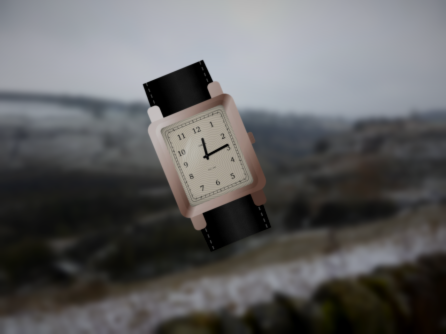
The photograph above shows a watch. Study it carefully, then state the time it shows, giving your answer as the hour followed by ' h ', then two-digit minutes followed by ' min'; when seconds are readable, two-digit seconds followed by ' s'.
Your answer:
12 h 14 min
